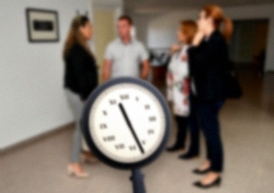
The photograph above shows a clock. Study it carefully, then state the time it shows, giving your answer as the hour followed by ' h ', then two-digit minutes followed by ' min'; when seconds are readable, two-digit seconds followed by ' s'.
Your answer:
11 h 27 min
